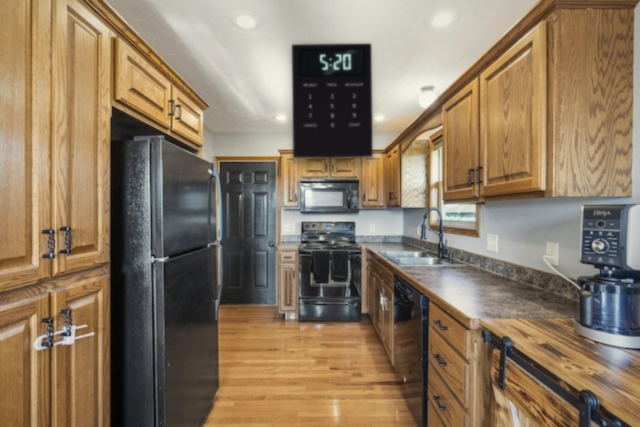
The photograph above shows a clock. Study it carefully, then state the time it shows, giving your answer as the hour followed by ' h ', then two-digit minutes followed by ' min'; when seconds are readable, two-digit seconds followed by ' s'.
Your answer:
5 h 20 min
